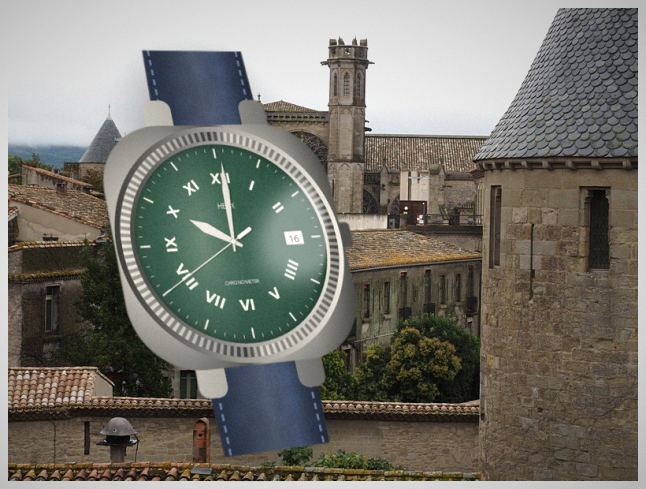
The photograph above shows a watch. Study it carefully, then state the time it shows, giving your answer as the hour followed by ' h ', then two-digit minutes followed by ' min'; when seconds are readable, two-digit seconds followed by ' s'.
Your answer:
10 h 00 min 40 s
